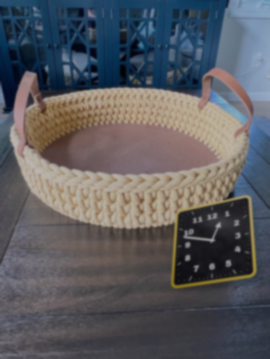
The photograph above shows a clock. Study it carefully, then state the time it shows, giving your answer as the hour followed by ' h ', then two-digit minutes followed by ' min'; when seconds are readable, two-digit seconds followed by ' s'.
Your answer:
12 h 48 min
